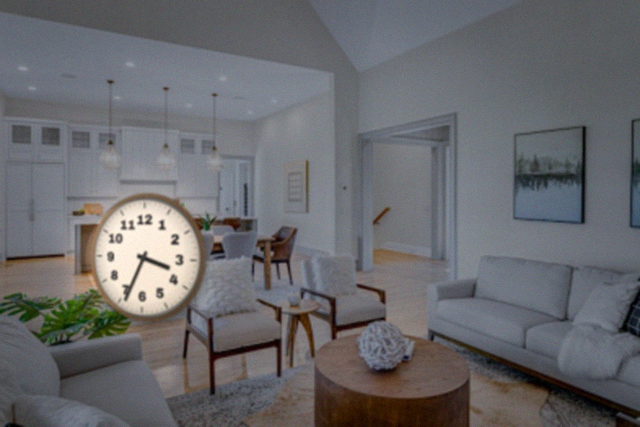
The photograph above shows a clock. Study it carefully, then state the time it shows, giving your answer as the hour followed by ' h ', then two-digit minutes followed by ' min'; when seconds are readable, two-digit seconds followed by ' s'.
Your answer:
3 h 34 min
